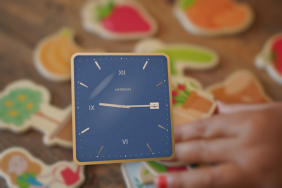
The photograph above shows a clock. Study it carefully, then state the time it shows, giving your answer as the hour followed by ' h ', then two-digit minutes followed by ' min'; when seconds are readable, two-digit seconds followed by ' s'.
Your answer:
9 h 15 min
